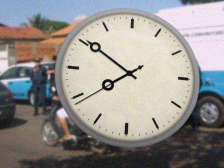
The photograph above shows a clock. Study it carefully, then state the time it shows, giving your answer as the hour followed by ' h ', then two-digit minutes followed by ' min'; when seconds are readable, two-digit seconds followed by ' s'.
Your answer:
7 h 50 min 39 s
